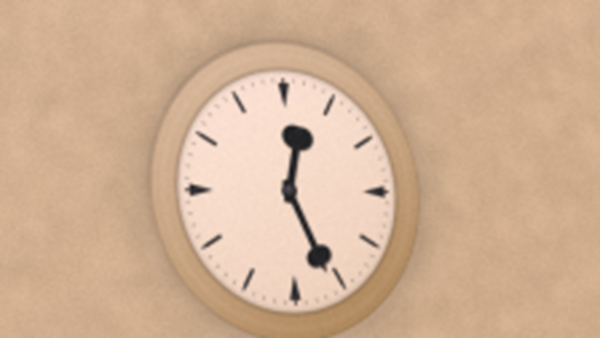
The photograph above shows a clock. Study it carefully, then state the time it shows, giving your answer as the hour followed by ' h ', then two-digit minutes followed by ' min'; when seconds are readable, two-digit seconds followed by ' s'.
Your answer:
12 h 26 min
